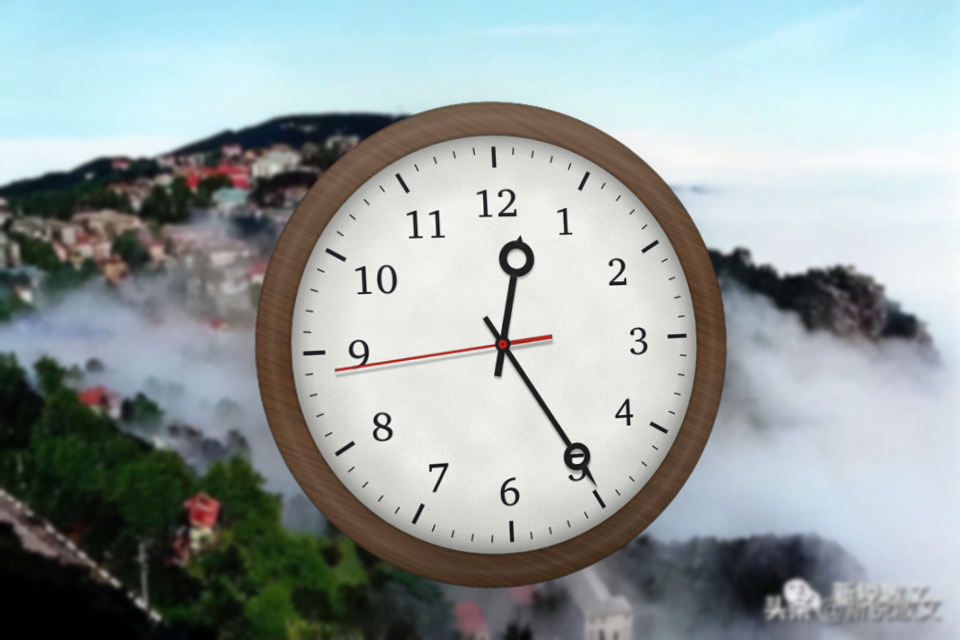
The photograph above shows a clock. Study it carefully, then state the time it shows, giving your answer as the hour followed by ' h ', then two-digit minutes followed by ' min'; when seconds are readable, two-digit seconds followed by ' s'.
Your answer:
12 h 24 min 44 s
